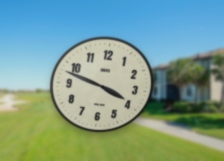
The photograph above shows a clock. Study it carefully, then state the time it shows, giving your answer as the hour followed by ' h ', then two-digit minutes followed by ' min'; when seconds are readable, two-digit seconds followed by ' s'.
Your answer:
3 h 48 min
